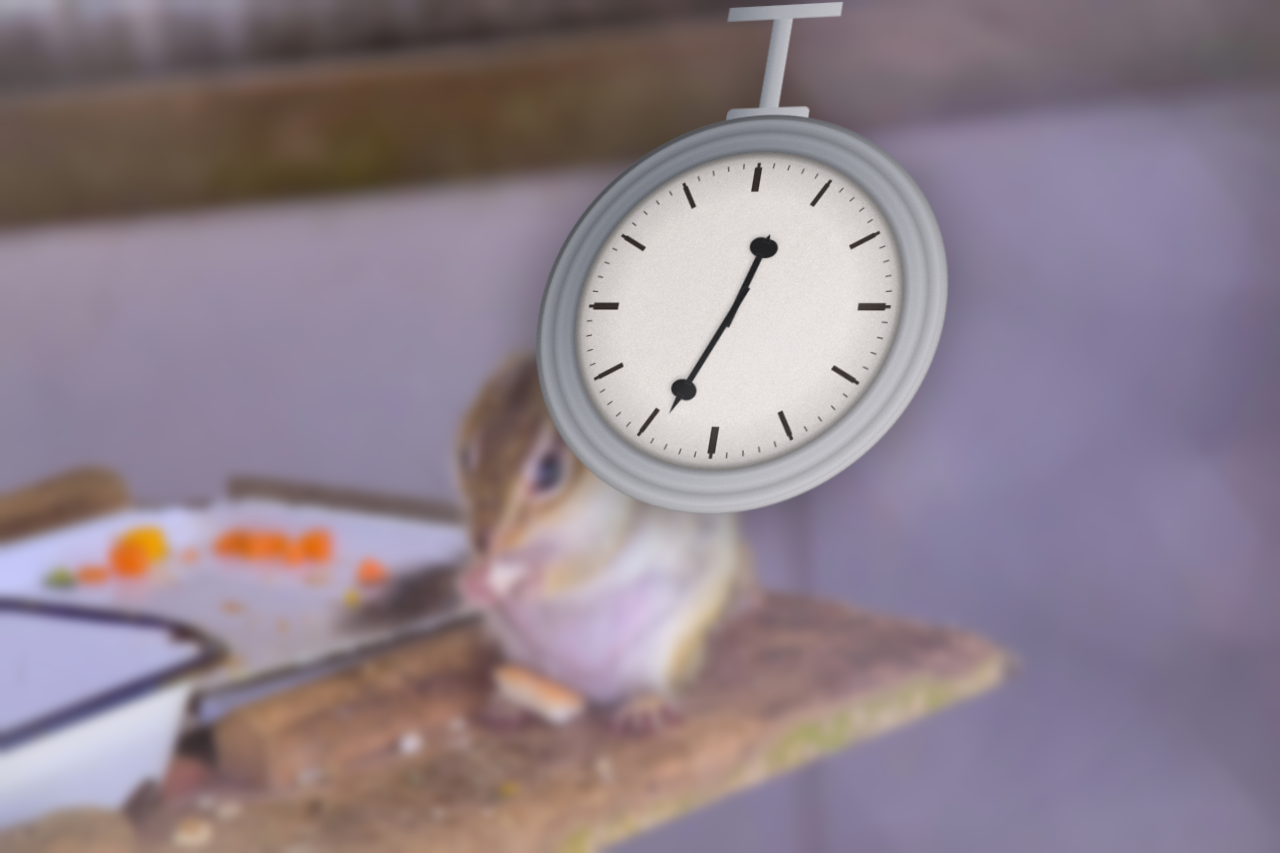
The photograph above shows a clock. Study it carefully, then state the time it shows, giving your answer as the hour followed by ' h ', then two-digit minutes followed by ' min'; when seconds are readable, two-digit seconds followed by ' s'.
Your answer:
12 h 34 min
